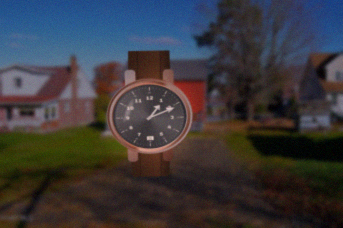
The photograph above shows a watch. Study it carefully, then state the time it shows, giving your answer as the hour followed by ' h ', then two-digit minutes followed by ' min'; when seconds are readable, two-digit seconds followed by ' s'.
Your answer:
1 h 11 min
